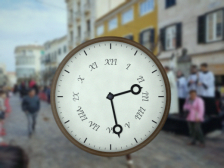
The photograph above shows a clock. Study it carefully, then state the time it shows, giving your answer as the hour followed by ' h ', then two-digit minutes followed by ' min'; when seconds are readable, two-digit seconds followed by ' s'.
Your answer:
2 h 28 min
